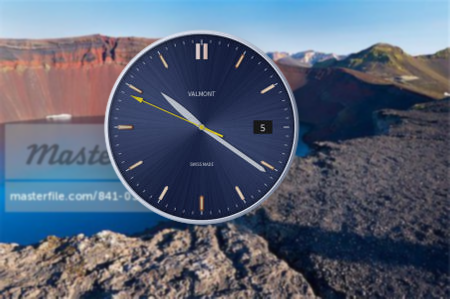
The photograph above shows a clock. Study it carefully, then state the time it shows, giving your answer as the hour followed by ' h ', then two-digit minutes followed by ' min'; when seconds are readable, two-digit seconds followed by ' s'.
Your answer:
10 h 20 min 49 s
